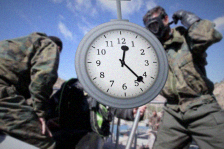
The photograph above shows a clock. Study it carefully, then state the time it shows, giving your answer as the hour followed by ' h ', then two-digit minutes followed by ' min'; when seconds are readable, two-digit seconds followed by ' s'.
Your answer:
12 h 23 min
